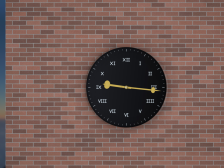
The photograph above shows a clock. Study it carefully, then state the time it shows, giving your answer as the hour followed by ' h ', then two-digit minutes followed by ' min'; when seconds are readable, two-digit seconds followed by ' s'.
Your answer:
9 h 16 min
